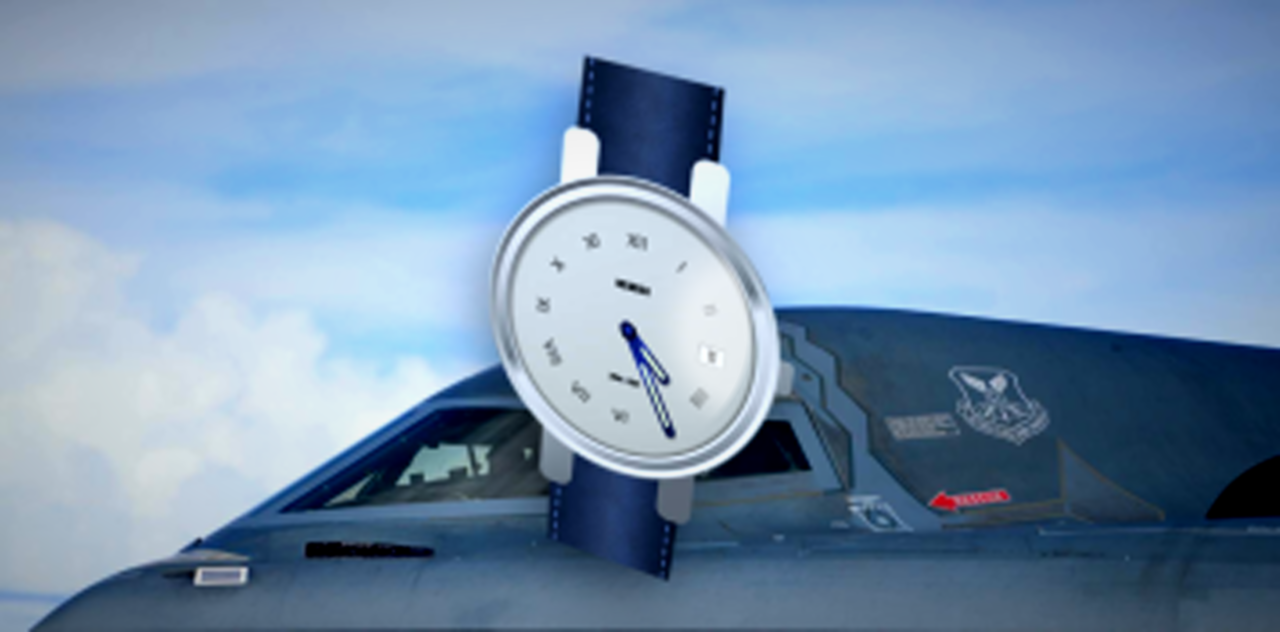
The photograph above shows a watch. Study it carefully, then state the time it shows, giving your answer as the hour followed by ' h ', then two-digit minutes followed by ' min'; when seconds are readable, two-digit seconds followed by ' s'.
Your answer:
4 h 25 min
